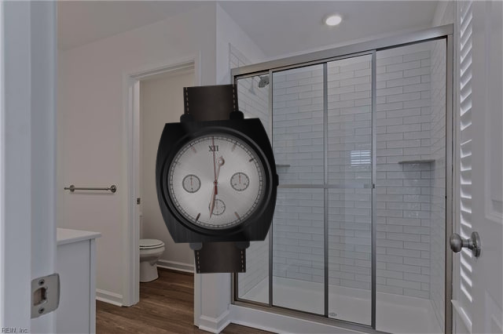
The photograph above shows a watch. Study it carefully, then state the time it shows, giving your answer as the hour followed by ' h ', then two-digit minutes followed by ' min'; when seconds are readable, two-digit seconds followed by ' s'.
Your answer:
12 h 32 min
